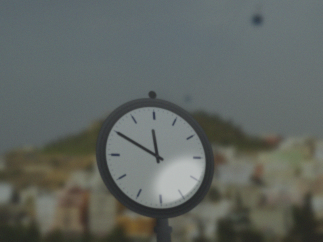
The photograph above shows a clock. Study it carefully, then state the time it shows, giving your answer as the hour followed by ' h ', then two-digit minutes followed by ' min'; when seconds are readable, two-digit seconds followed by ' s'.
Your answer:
11 h 50 min
